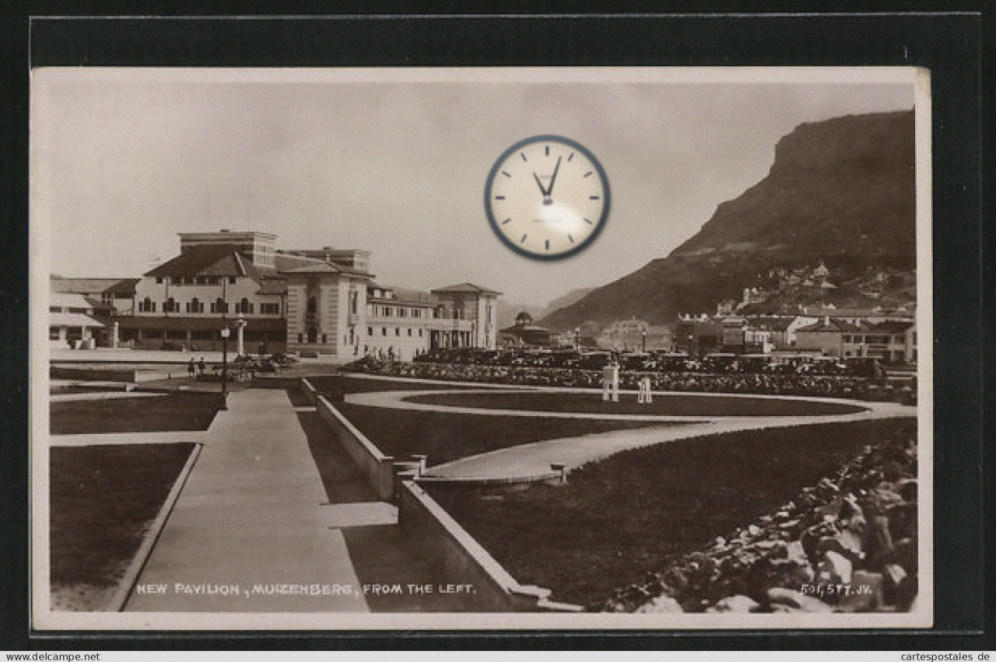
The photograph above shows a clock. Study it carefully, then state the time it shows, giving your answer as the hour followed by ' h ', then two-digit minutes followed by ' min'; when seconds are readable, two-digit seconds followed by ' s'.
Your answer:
11 h 03 min
